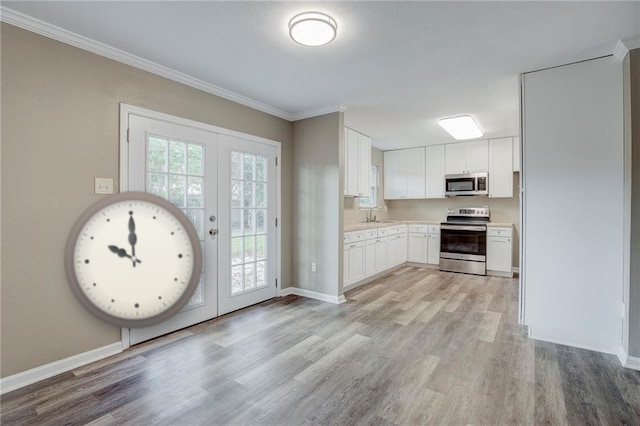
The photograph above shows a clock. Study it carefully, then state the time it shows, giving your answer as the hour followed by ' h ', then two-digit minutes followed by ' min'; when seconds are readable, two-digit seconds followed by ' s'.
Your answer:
10 h 00 min
